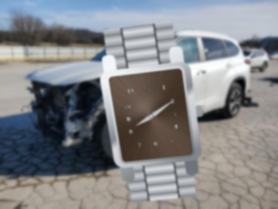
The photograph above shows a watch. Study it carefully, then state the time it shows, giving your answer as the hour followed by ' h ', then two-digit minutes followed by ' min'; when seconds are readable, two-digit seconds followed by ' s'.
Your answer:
8 h 10 min
